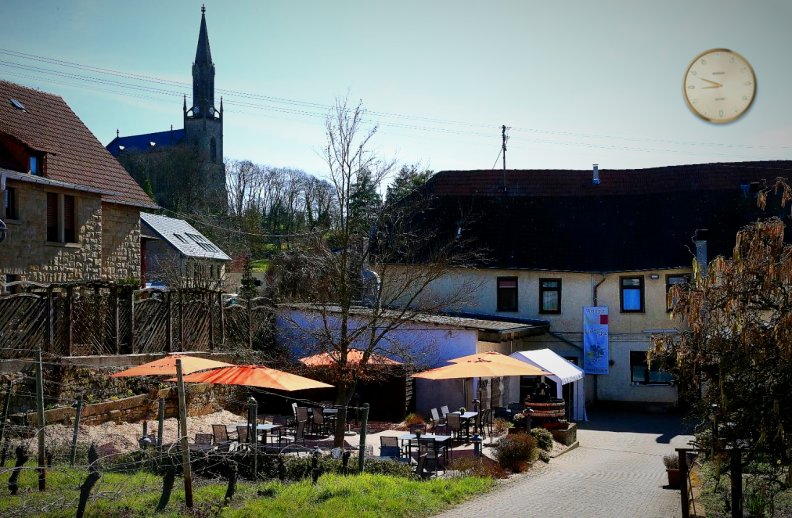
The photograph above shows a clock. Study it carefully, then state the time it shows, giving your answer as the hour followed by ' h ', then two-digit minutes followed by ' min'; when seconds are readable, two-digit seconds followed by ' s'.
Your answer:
8 h 49 min
